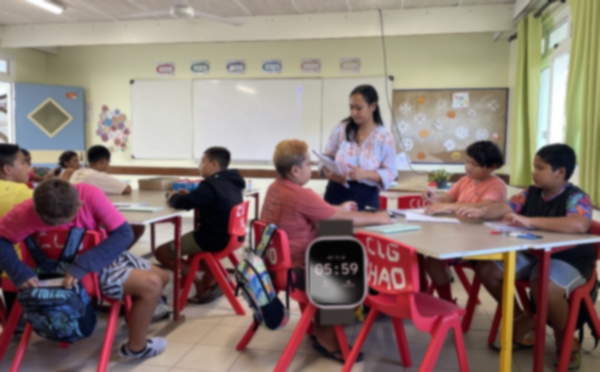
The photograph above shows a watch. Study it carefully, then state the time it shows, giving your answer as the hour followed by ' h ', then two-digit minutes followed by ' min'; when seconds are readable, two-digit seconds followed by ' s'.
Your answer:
5 h 59 min
